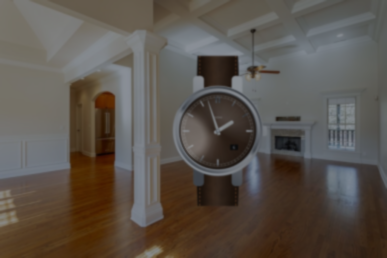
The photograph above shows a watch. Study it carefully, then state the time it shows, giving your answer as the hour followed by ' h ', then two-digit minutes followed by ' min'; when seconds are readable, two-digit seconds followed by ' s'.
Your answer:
1 h 57 min
